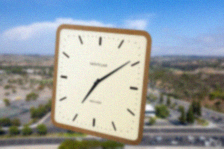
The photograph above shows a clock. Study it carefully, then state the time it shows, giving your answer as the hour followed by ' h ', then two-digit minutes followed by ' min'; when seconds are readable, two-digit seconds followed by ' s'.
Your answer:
7 h 09 min
